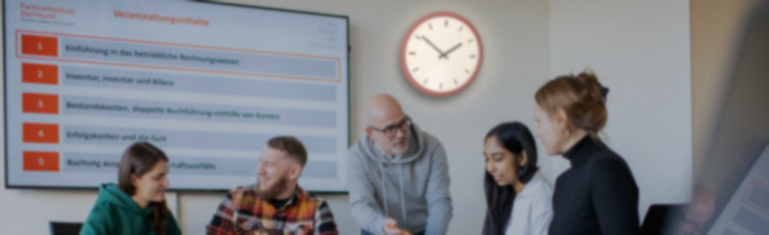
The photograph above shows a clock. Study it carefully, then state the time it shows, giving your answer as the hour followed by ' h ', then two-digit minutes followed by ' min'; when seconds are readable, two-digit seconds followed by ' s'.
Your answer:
1 h 51 min
